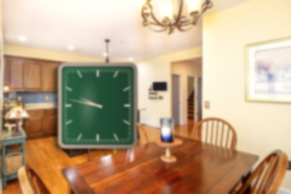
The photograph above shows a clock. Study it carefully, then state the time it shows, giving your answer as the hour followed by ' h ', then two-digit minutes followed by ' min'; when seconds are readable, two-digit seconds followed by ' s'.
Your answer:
9 h 47 min
